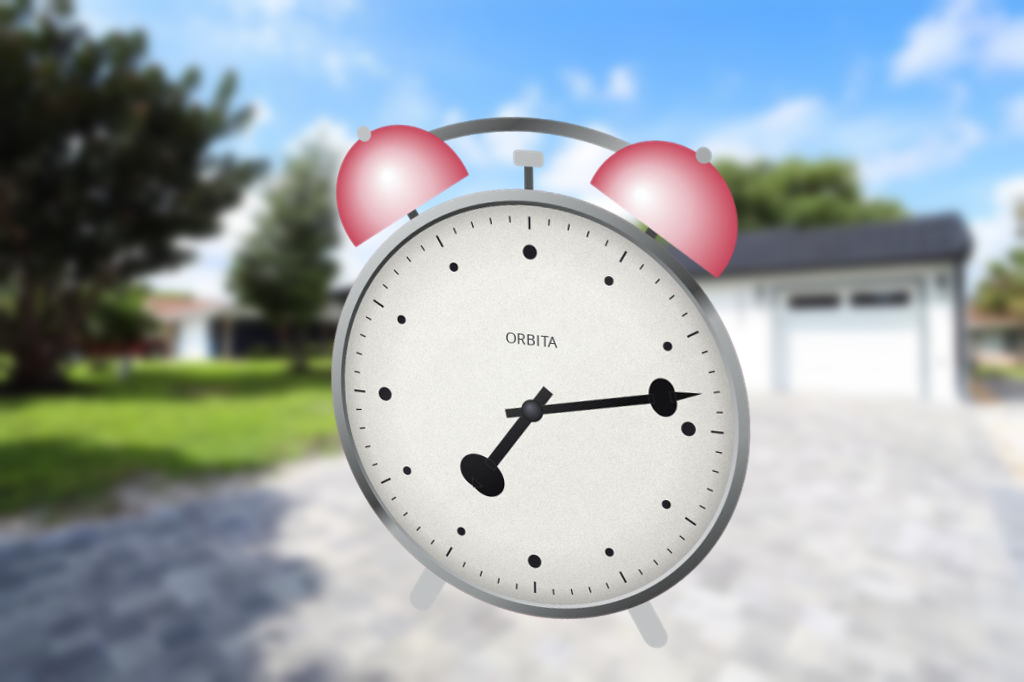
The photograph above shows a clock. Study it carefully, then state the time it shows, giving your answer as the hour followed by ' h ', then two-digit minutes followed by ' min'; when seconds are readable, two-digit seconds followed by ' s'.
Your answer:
7 h 13 min
